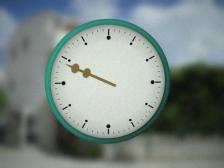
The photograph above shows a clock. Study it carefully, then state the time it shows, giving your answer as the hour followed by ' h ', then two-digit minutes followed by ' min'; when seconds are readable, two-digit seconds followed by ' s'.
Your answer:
9 h 49 min
